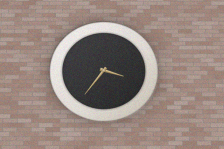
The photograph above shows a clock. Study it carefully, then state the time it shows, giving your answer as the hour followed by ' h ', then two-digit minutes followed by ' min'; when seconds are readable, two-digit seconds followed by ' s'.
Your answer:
3 h 36 min
